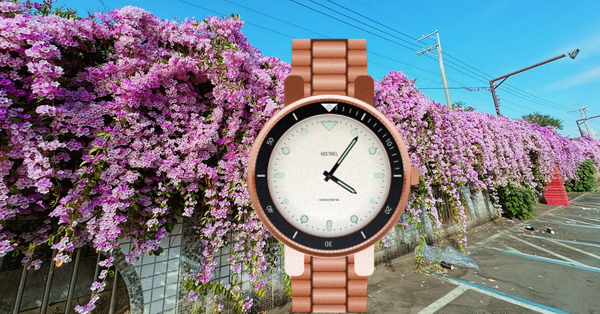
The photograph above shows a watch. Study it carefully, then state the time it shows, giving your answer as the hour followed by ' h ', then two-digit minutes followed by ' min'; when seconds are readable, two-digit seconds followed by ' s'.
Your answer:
4 h 06 min
